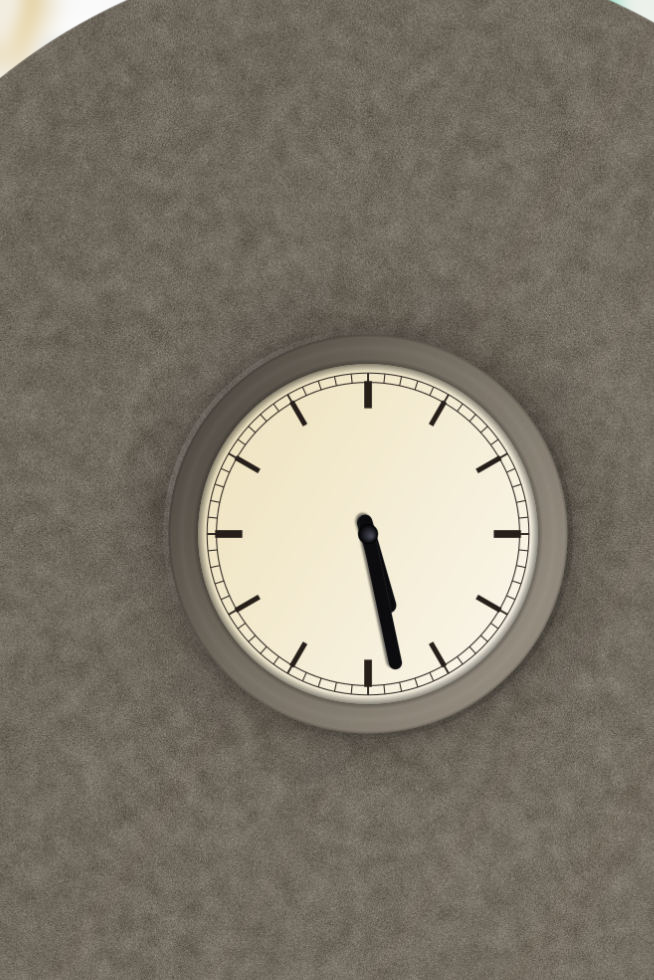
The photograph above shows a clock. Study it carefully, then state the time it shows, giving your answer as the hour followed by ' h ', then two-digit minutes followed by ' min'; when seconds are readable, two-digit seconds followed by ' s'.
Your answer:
5 h 28 min
